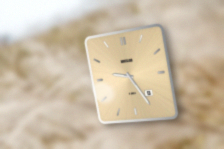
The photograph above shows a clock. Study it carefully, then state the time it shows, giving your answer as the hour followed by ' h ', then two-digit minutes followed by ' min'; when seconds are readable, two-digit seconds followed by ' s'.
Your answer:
9 h 25 min
